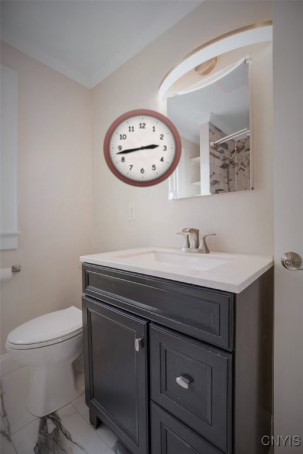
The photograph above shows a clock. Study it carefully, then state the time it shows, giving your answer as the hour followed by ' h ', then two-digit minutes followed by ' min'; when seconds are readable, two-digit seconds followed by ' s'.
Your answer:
2 h 43 min
